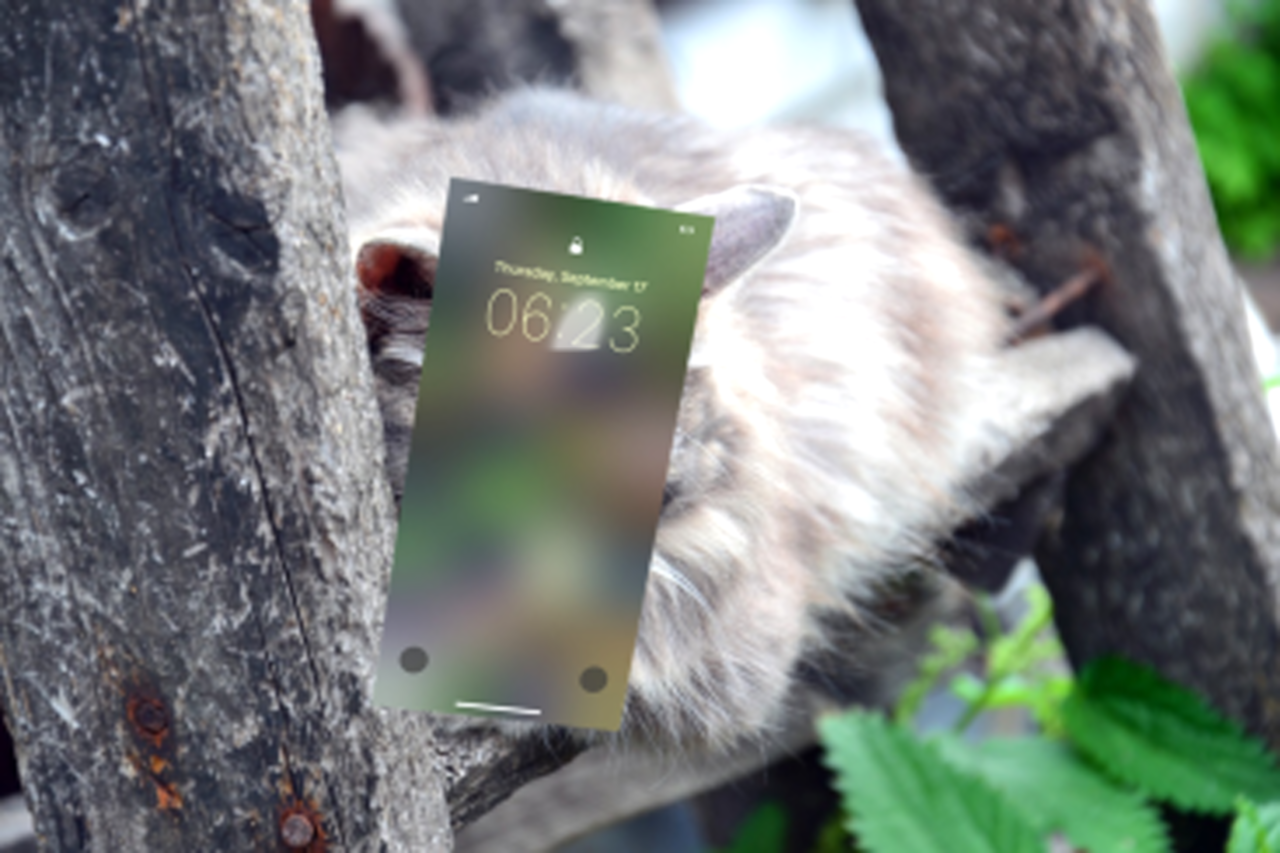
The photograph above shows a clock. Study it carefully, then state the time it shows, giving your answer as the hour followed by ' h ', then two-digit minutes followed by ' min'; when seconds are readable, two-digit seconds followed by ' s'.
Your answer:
6 h 23 min
